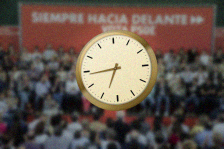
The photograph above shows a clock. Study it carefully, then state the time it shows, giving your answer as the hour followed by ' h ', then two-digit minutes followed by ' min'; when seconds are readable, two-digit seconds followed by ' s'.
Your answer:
6 h 44 min
